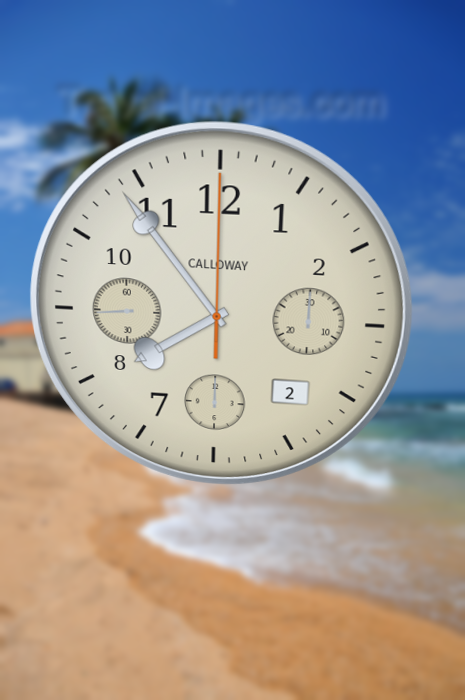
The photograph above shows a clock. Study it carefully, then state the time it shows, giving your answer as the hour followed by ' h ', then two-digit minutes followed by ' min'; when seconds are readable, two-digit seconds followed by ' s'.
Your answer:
7 h 53 min 44 s
